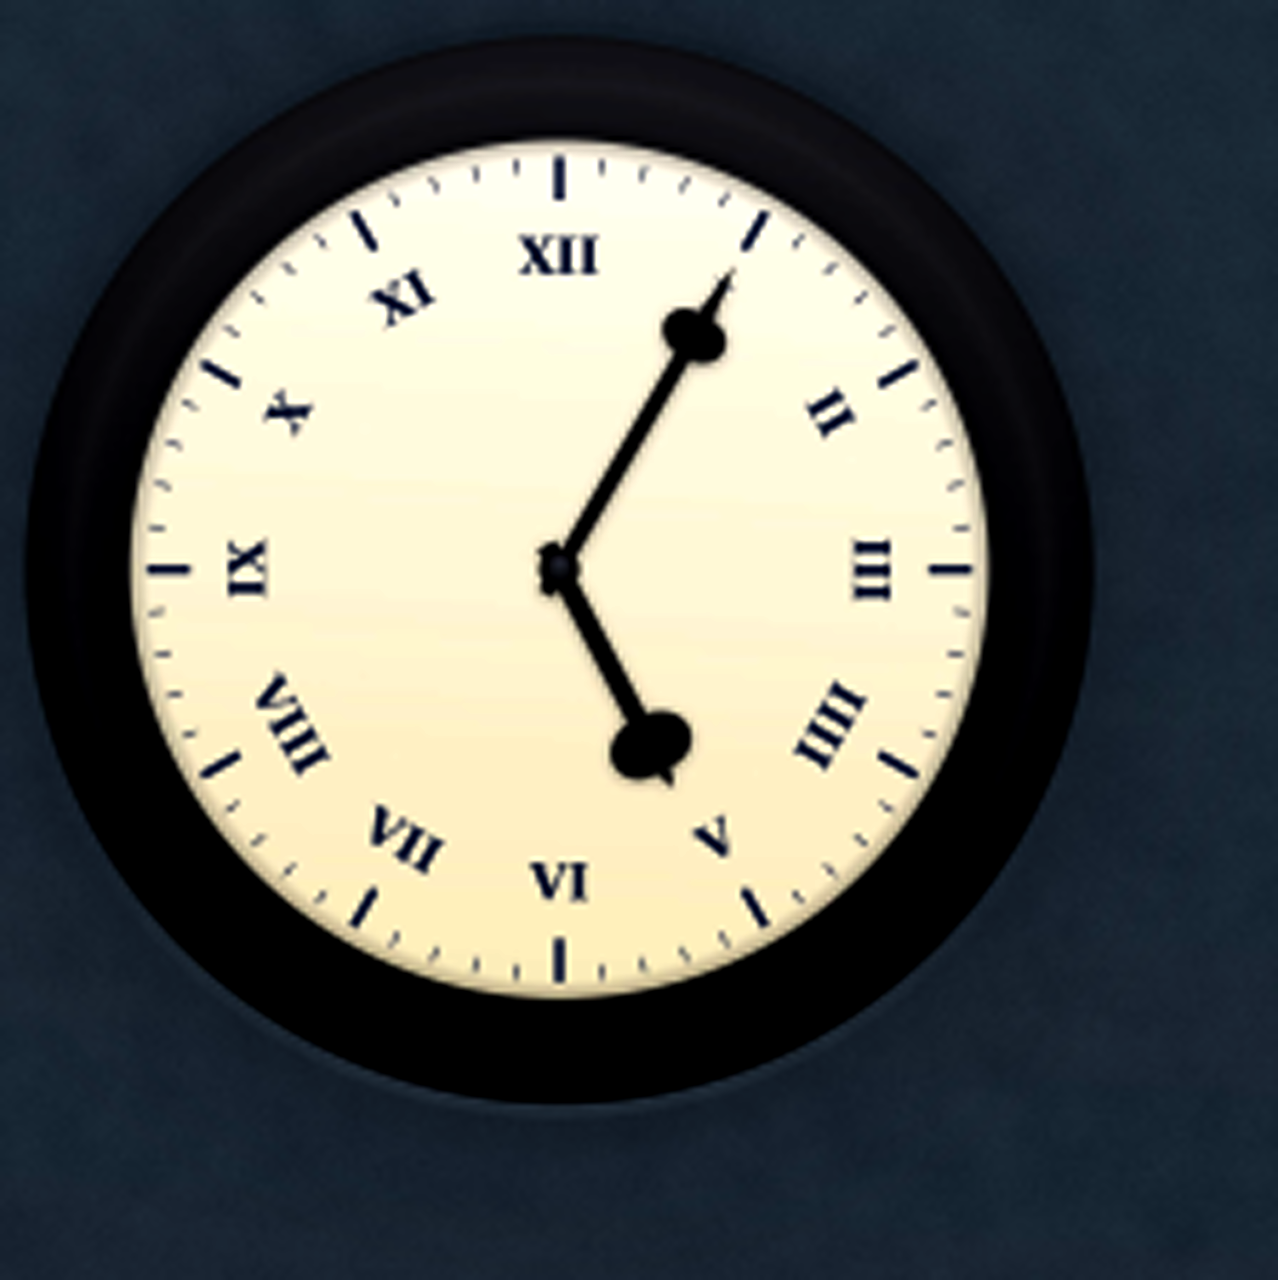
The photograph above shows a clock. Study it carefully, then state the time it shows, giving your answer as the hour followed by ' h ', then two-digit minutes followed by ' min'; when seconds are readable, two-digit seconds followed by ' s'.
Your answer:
5 h 05 min
